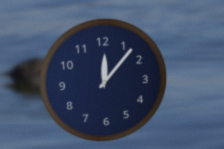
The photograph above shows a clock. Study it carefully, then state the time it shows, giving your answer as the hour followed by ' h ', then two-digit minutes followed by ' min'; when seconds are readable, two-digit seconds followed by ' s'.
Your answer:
12 h 07 min
